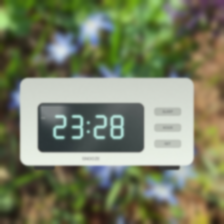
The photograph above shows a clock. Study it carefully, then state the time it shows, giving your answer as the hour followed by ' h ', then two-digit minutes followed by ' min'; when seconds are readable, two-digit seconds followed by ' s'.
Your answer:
23 h 28 min
